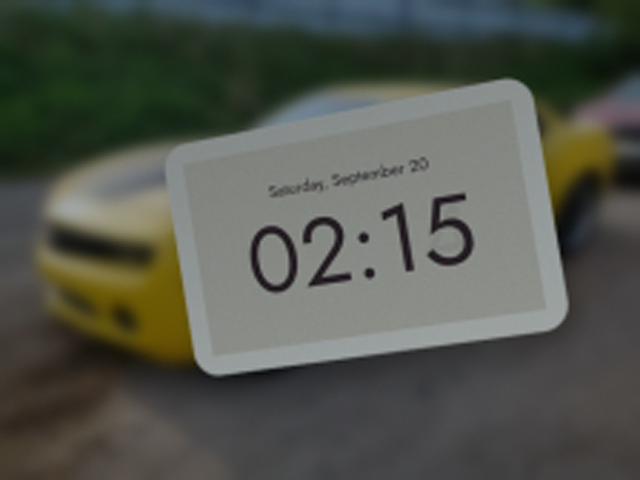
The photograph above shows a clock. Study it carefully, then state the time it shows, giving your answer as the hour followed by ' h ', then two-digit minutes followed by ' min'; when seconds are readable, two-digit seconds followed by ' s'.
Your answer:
2 h 15 min
